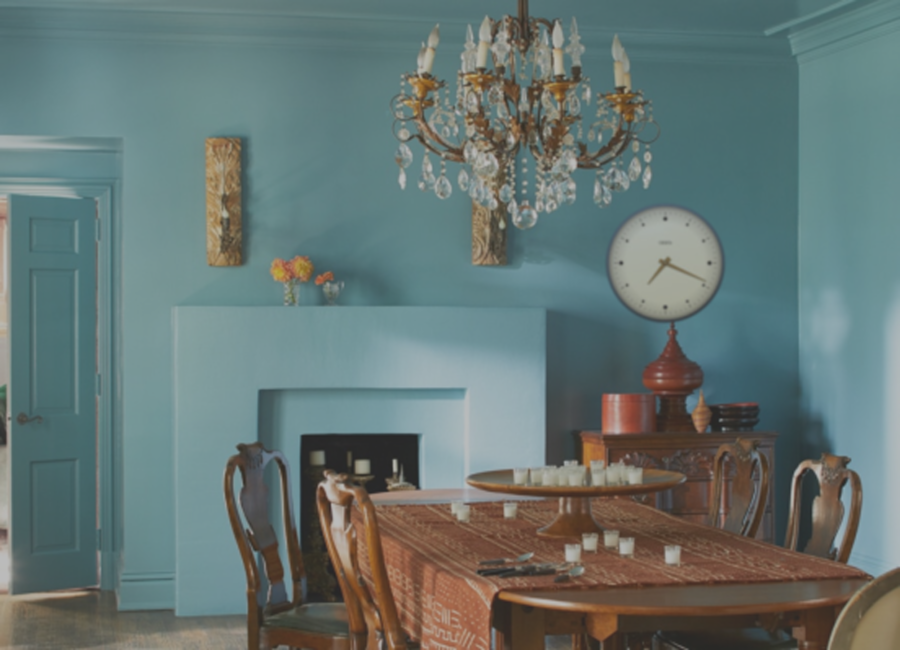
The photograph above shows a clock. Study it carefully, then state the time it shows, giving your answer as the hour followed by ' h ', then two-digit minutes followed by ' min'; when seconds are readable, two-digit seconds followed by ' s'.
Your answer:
7 h 19 min
